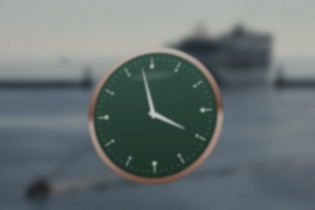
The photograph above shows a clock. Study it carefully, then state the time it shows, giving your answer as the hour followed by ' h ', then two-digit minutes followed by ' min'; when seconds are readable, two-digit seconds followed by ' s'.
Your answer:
3 h 58 min
